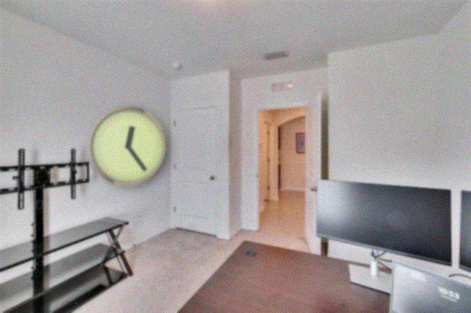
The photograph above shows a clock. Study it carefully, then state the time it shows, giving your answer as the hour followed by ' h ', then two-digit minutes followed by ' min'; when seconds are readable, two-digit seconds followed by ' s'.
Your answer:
12 h 24 min
